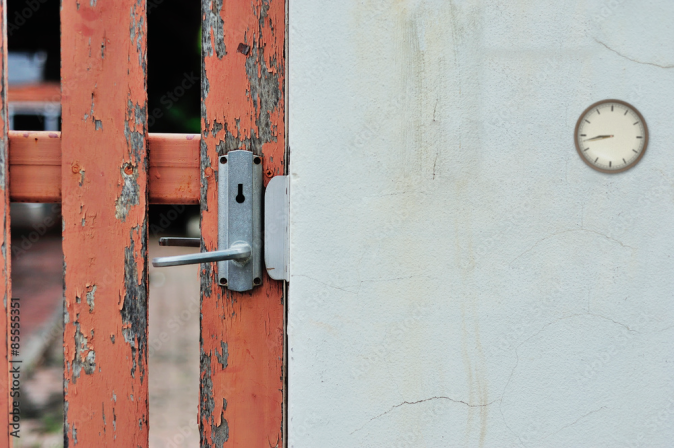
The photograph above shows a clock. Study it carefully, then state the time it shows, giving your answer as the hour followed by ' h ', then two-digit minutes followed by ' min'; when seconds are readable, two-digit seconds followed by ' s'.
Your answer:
8 h 43 min
